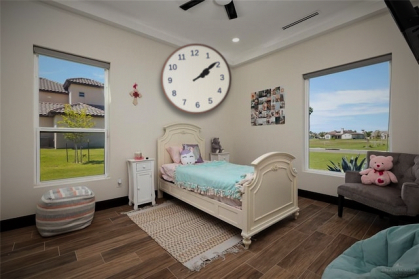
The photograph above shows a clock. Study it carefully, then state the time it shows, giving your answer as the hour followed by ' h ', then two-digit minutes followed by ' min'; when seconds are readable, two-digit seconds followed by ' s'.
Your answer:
2 h 09 min
